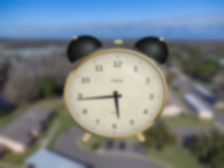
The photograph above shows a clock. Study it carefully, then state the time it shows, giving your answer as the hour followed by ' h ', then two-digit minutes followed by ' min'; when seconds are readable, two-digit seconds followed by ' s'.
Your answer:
5 h 44 min
